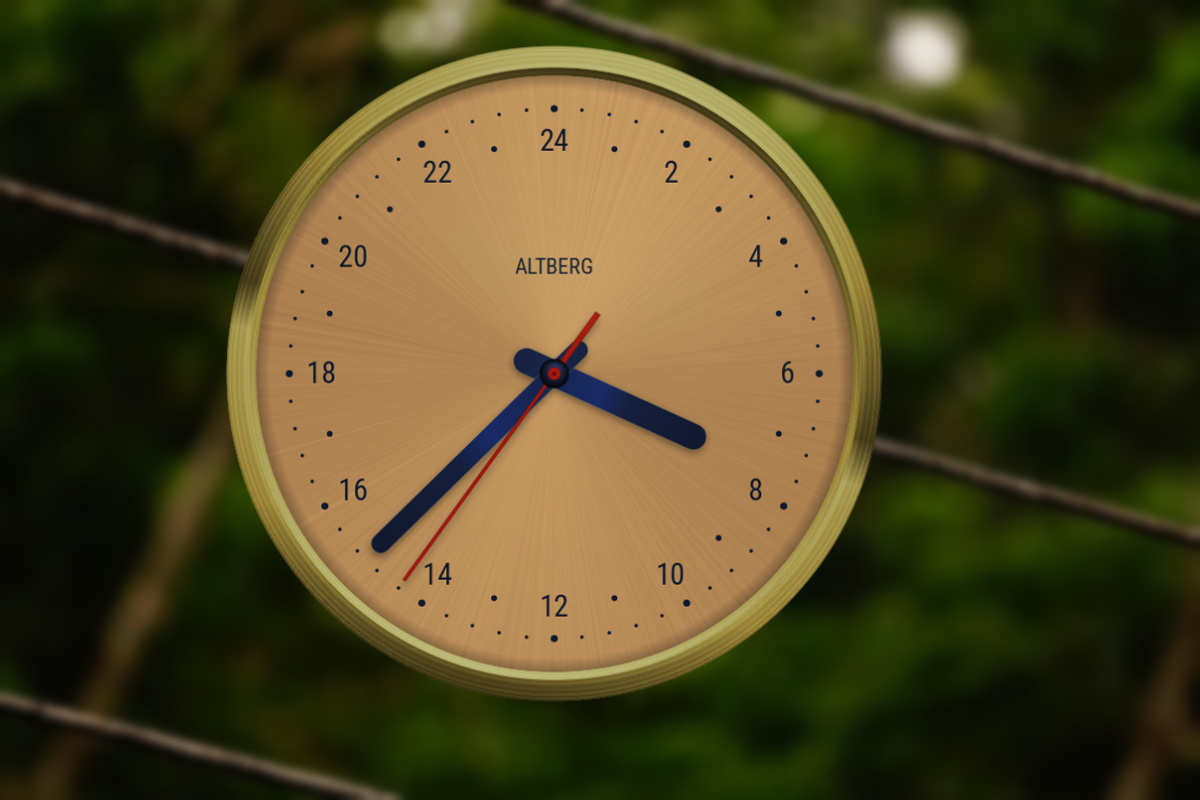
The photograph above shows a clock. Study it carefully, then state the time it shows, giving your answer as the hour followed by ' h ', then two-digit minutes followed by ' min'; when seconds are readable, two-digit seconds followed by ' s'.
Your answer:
7 h 37 min 36 s
